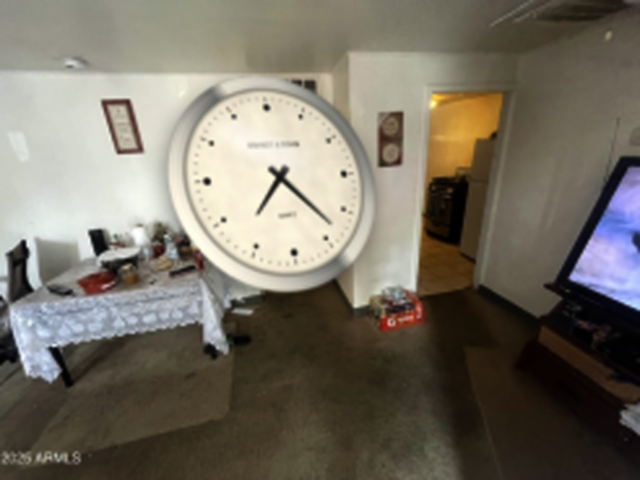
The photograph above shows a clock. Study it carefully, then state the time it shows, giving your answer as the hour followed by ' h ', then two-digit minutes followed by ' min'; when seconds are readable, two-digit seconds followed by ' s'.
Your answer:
7 h 23 min
